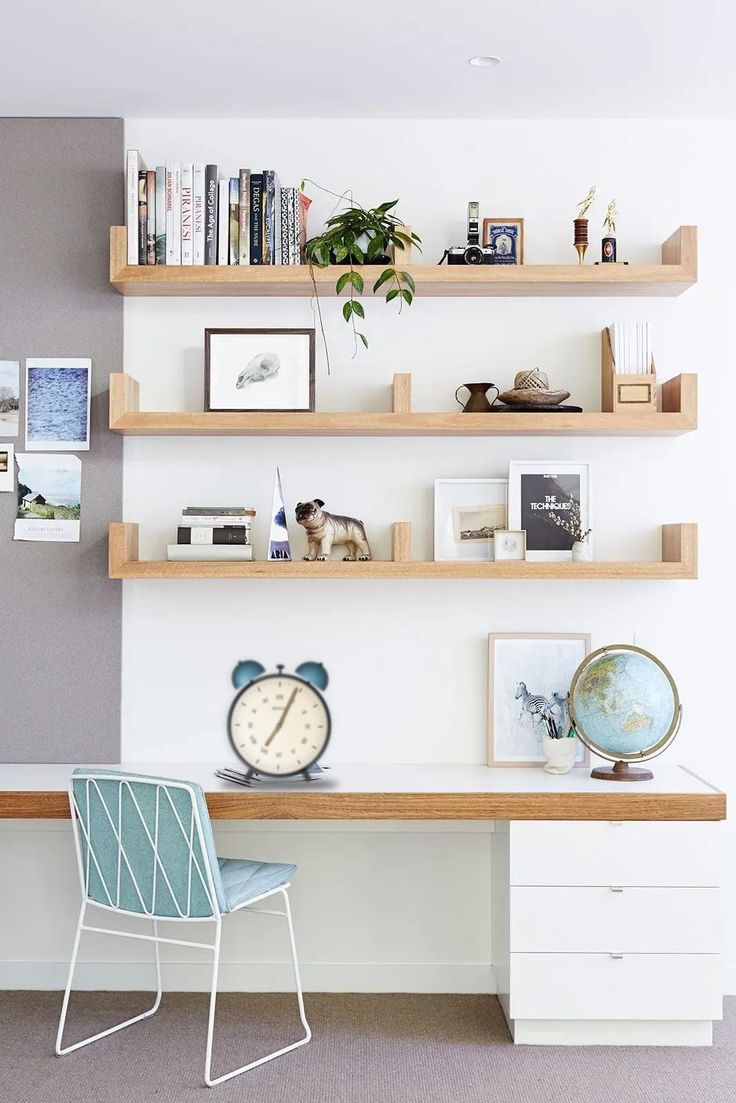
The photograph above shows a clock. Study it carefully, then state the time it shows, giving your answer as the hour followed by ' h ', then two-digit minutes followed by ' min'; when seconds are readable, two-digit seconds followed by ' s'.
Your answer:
7 h 04 min
